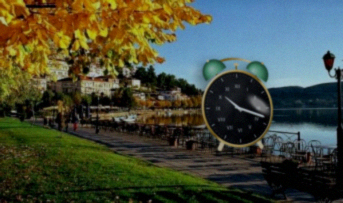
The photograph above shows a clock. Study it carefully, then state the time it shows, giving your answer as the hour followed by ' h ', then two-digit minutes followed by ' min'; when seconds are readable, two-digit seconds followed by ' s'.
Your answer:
10 h 18 min
